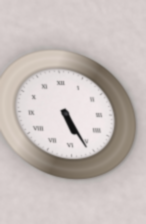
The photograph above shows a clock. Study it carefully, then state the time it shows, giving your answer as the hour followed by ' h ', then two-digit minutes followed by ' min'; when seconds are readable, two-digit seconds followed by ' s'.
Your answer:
5 h 26 min
